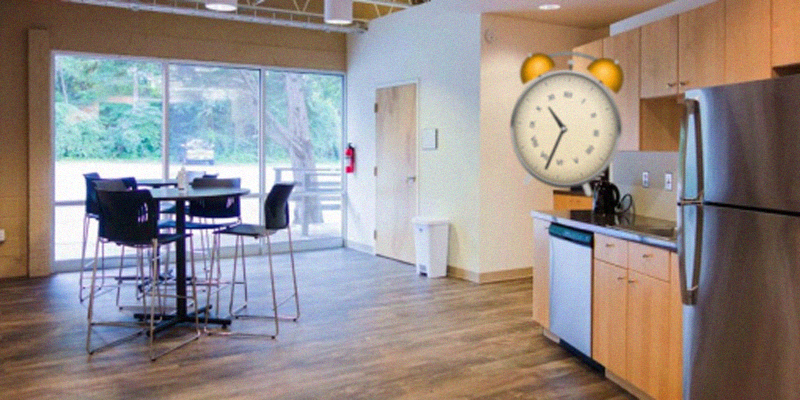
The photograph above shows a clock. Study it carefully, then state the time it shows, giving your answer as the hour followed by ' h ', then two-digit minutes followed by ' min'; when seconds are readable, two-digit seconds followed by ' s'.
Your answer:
10 h 33 min
